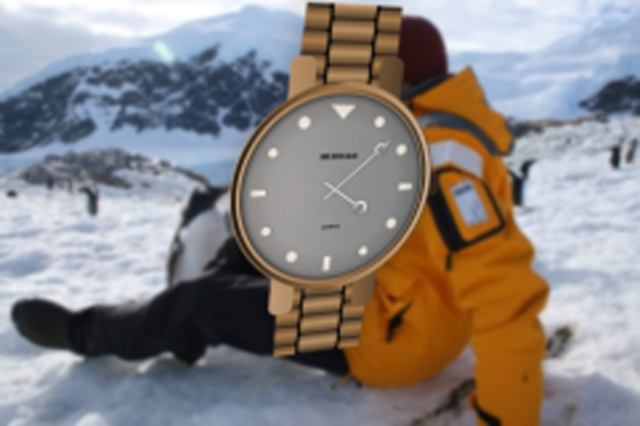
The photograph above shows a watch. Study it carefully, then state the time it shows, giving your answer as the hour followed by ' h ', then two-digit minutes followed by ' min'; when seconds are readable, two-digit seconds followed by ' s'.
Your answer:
4 h 08 min
